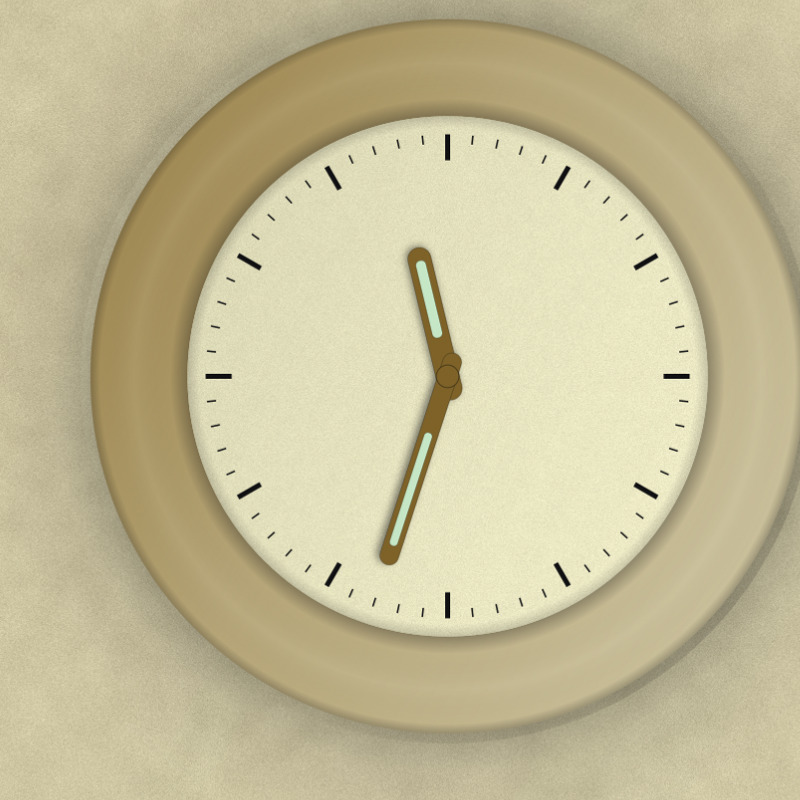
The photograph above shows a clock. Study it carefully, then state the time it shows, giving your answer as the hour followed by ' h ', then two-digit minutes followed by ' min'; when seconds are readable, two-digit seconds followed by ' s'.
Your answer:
11 h 33 min
